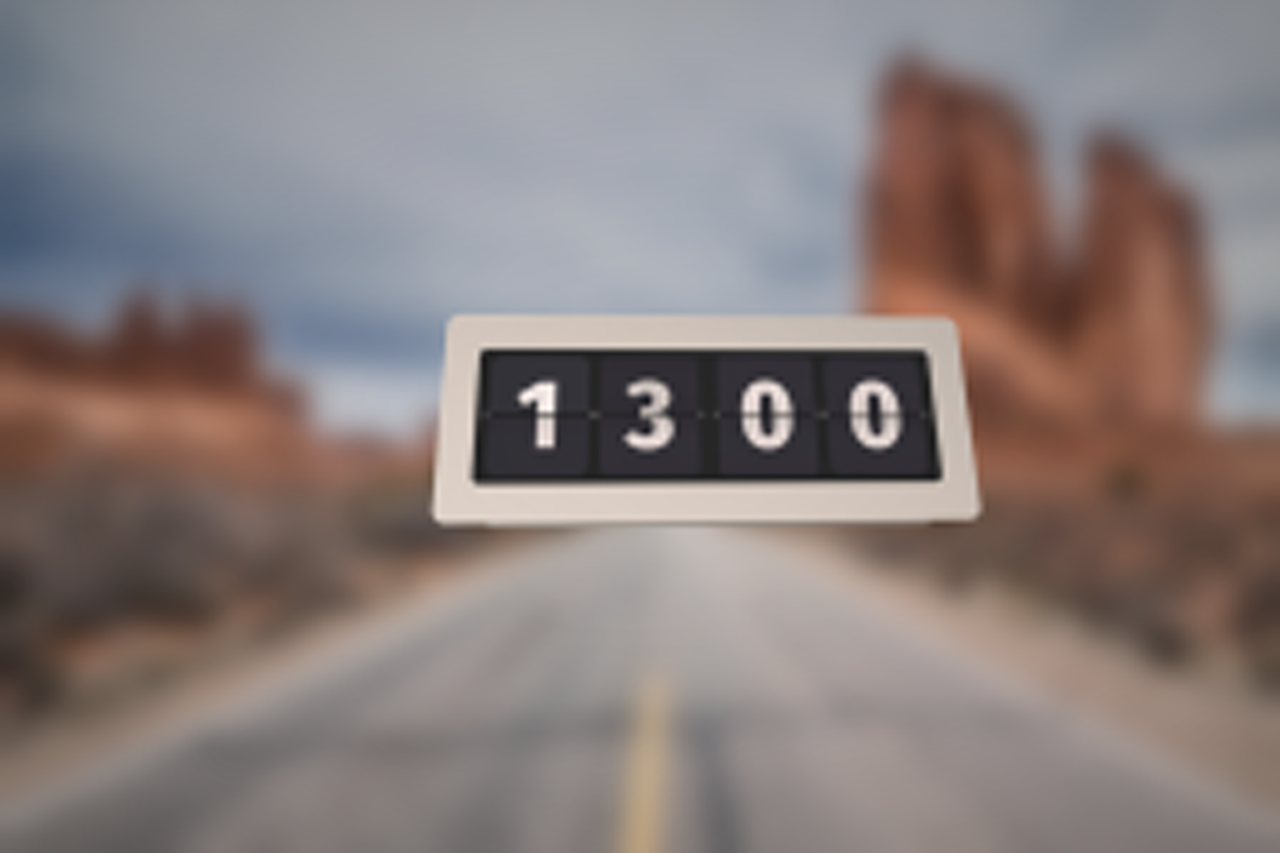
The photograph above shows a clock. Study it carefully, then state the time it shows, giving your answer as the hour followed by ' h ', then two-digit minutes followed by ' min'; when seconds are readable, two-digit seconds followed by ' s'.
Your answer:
13 h 00 min
